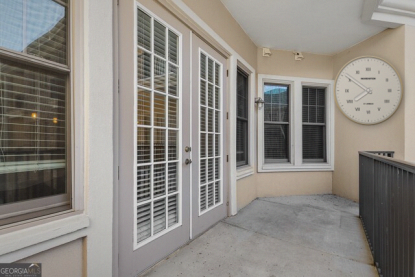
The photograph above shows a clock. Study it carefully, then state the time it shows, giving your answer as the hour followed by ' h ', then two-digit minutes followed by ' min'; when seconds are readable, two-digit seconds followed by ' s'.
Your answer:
7 h 51 min
